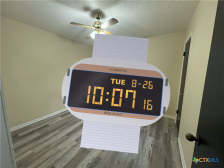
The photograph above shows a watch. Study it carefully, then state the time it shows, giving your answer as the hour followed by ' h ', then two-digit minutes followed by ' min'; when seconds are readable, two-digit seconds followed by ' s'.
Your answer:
10 h 07 min 16 s
